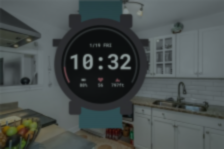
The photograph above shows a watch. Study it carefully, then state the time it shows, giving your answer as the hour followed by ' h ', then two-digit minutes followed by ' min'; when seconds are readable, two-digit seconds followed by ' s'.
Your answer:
10 h 32 min
